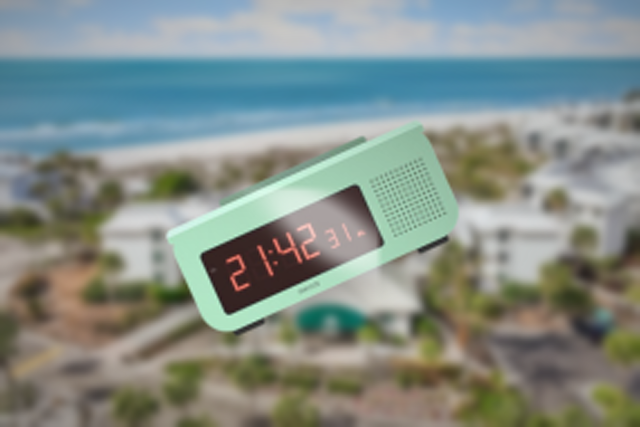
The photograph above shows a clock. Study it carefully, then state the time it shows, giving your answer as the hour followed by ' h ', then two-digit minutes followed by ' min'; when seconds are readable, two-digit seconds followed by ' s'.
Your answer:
21 h 42 min 31 s
